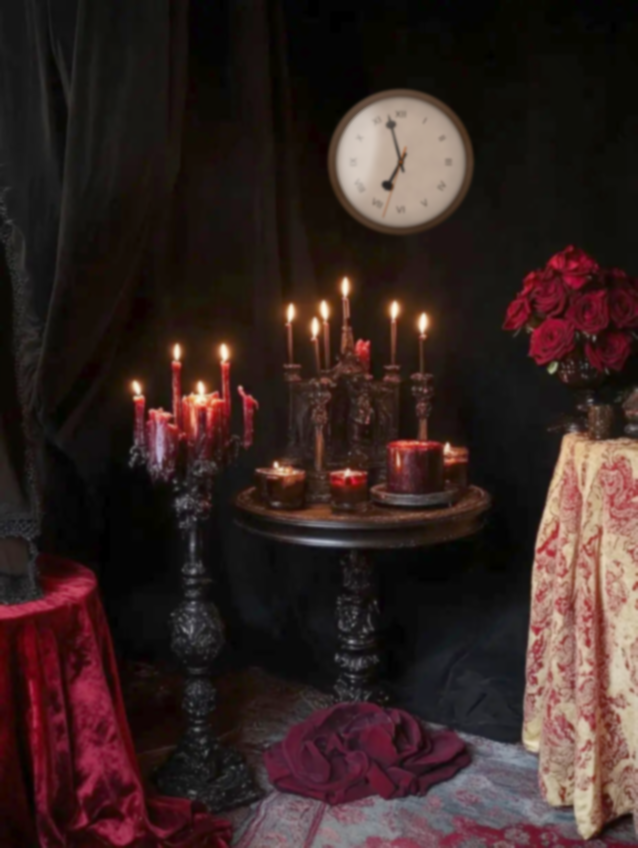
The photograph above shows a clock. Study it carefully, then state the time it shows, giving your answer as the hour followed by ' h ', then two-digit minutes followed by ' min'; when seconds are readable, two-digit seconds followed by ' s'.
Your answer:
6 h 57 min 33 s
